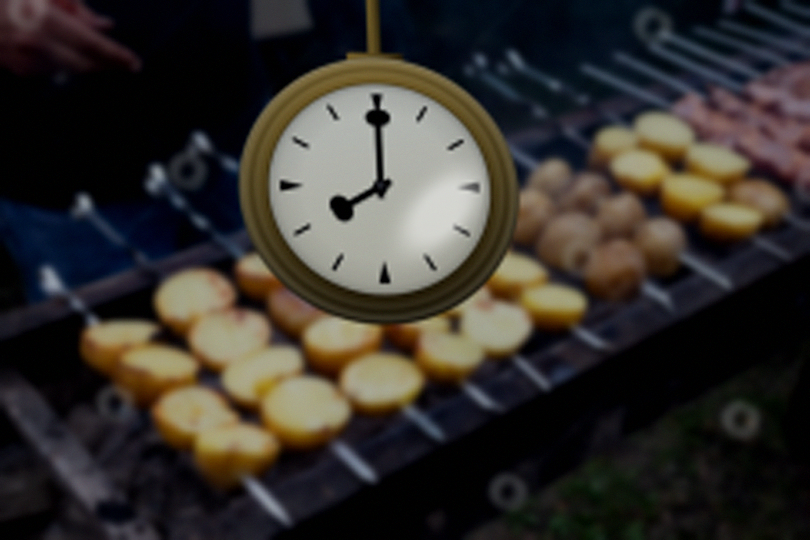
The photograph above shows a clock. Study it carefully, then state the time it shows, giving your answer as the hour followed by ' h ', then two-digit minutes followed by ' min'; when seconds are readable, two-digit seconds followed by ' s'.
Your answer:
8 h 00 min
